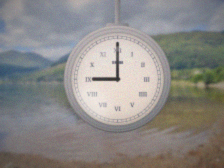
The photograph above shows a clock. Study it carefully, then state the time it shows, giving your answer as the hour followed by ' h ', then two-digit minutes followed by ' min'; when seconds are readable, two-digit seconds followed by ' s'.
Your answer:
9 h 00 min
